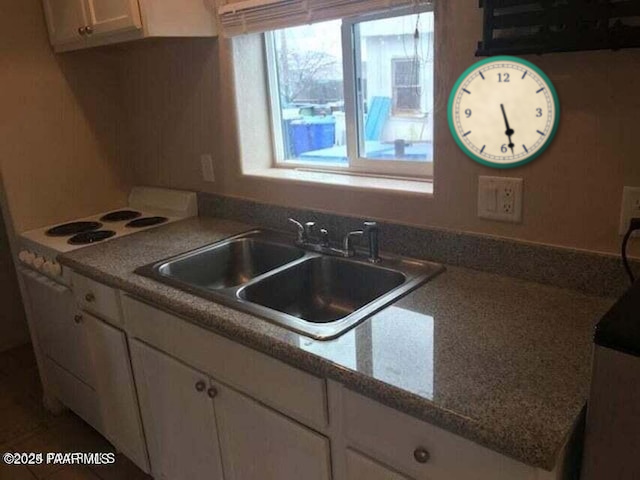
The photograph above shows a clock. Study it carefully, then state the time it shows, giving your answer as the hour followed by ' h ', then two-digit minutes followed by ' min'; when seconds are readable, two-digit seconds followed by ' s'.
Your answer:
5 h 28 min
